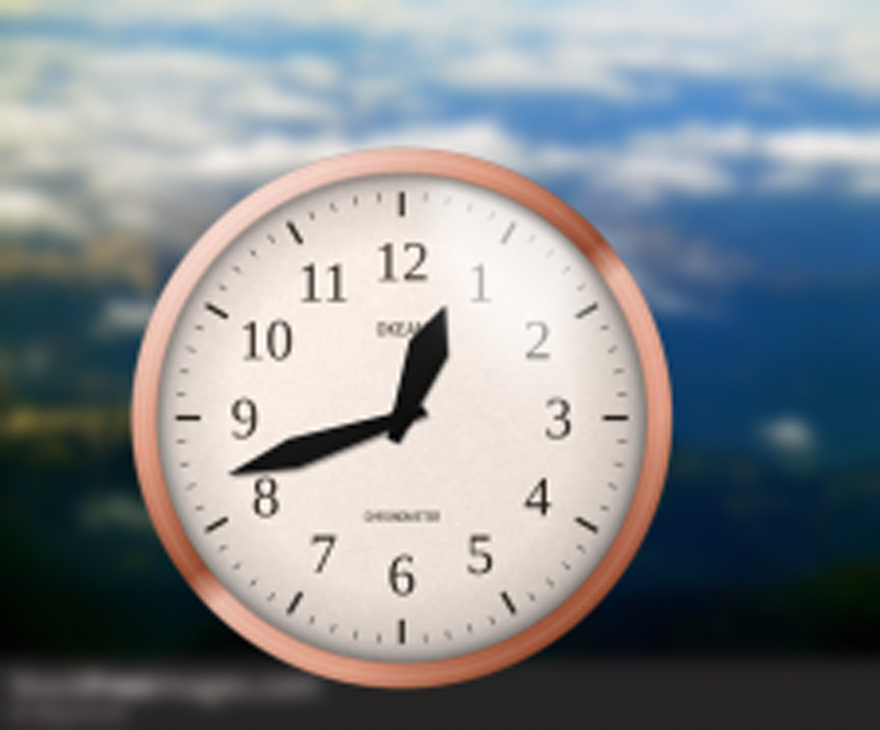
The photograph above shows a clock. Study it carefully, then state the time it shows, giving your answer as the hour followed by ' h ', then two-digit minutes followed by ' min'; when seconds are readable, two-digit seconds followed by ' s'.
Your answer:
12 h 42 min
